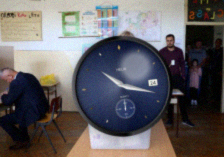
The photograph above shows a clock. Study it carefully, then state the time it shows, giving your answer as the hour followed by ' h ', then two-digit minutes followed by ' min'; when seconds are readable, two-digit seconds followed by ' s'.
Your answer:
10 h 18 min
